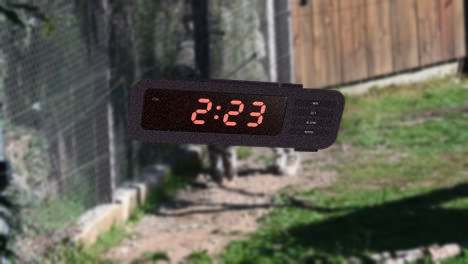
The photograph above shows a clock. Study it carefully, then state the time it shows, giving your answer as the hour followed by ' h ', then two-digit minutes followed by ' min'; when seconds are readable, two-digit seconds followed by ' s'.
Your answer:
2 h 23 min
